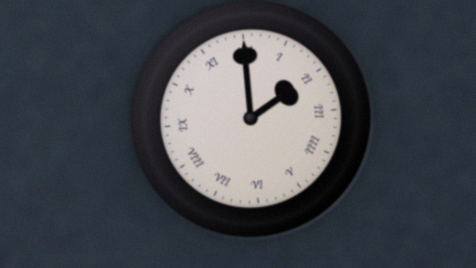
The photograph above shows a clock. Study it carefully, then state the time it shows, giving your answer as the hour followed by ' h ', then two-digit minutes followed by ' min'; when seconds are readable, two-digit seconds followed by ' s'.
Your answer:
2 h 00 min
